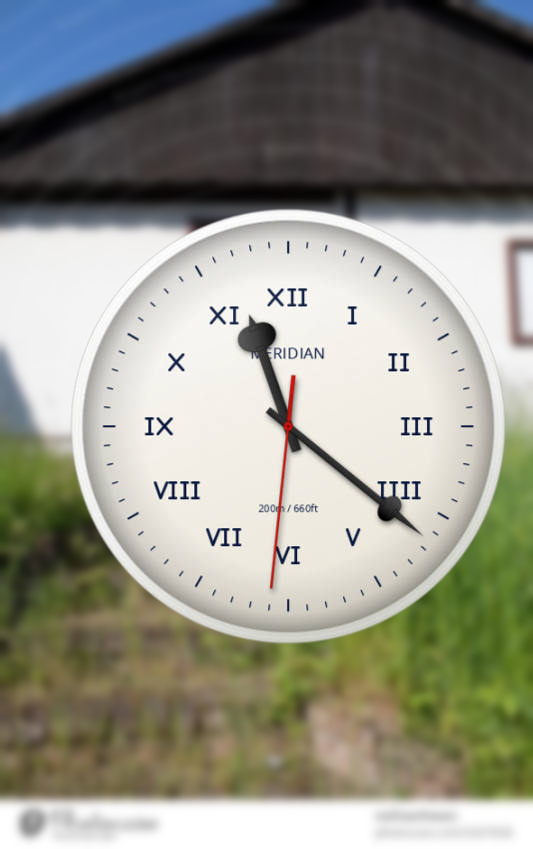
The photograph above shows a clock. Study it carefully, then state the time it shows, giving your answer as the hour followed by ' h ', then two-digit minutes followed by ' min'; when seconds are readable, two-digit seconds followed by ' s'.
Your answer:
11 h 21 min 31 s
